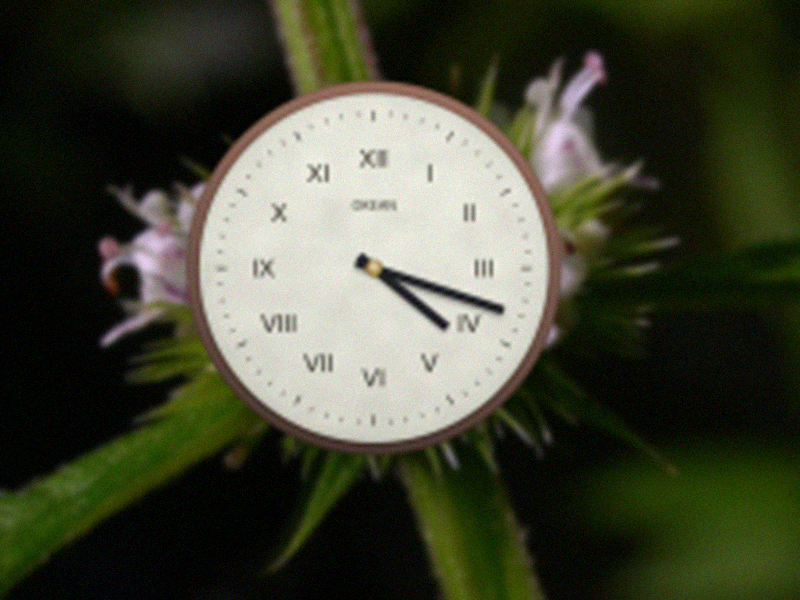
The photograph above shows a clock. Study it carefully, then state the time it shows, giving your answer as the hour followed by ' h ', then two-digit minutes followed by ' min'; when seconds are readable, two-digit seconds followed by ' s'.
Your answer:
4 h 18 min
